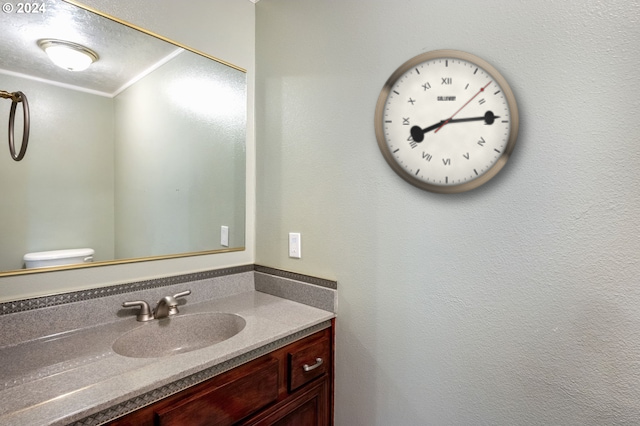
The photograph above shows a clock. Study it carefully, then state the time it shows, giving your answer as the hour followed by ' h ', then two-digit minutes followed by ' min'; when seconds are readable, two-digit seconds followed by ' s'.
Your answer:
8 h 14 min 08 s
